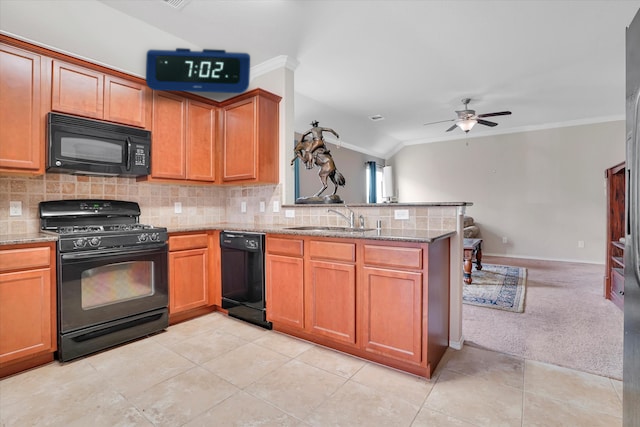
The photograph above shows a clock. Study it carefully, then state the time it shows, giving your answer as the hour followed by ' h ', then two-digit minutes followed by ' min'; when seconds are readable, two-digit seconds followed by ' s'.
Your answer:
7 h 02 min
